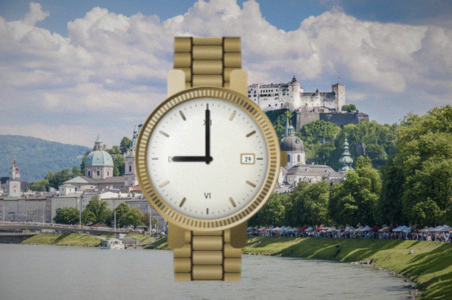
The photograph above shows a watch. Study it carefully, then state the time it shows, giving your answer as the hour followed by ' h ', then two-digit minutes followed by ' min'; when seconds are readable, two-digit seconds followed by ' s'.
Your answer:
9 h 00 min
